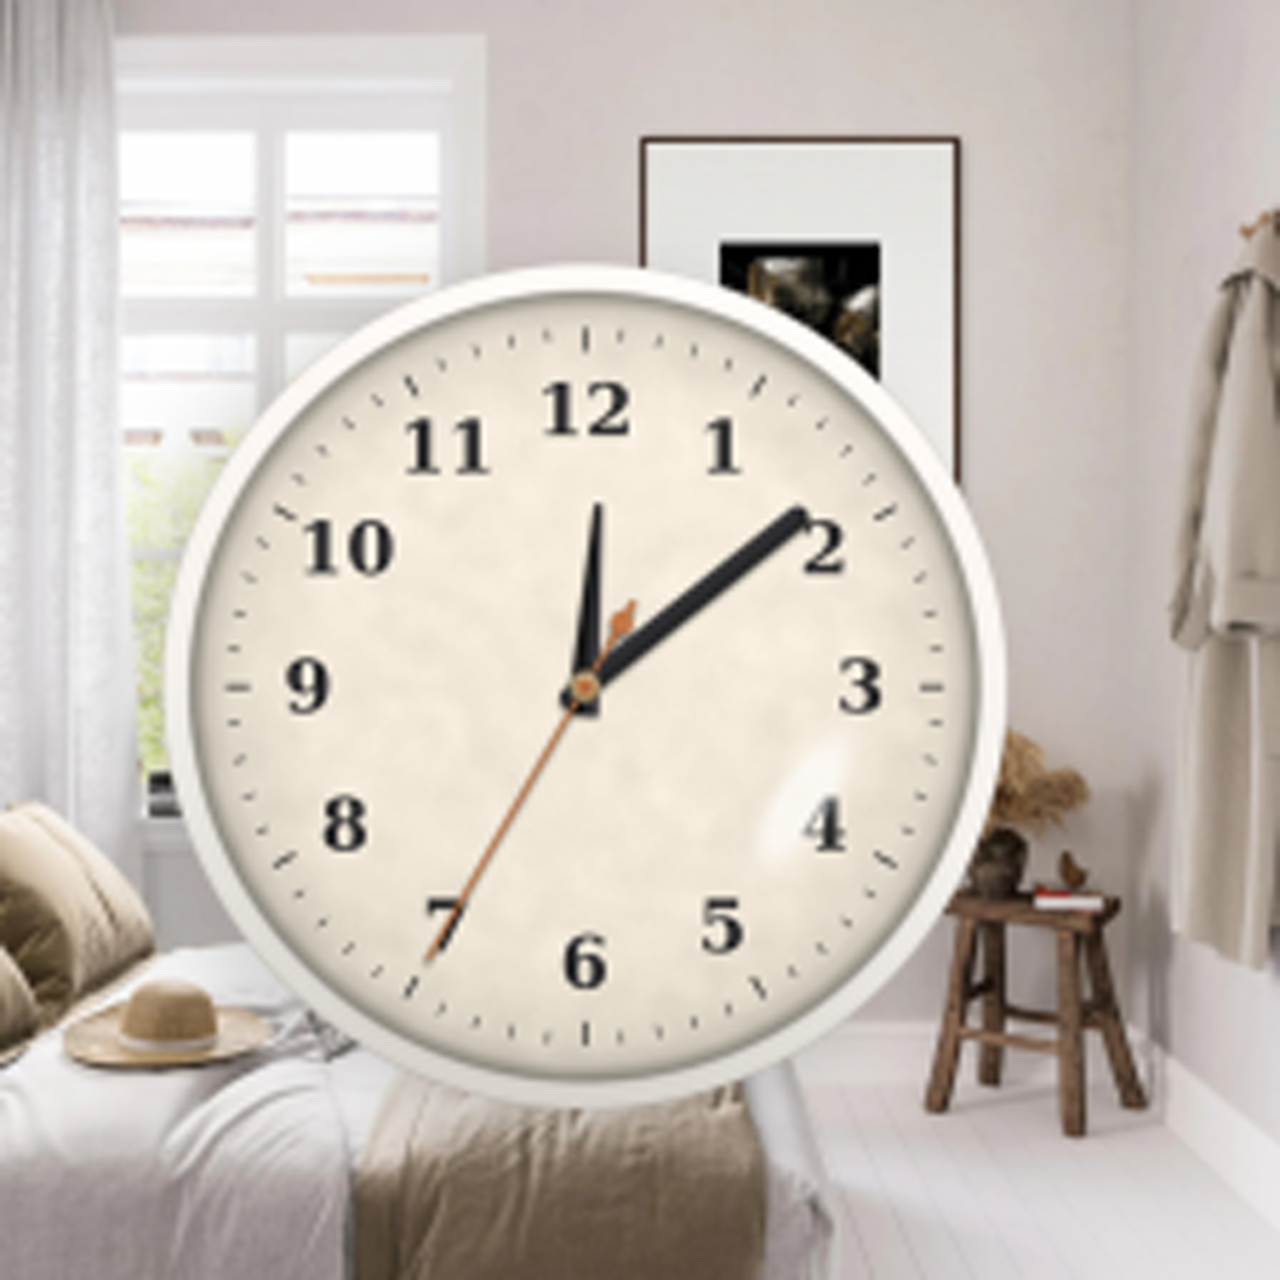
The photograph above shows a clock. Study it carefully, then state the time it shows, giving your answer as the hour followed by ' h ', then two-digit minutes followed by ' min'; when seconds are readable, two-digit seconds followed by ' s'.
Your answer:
12 h 08 min 35 s
